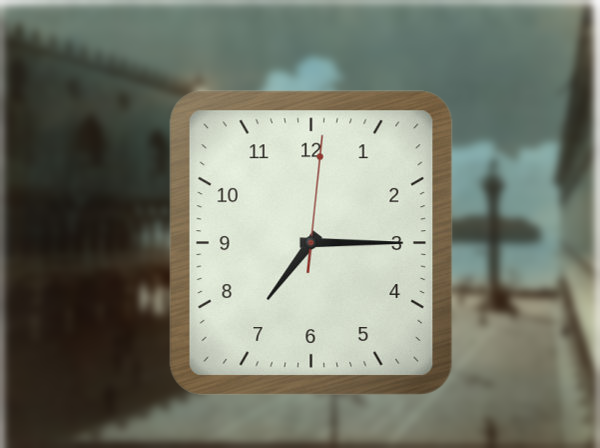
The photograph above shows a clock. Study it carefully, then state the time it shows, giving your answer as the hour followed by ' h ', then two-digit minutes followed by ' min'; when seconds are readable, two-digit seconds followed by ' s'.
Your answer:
7 h 15 min 01 s
